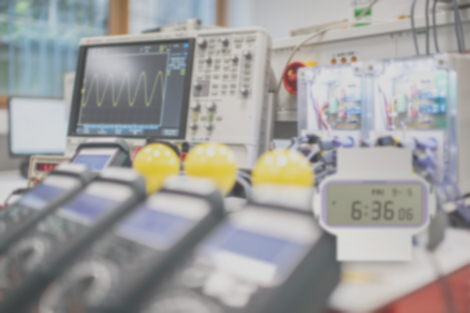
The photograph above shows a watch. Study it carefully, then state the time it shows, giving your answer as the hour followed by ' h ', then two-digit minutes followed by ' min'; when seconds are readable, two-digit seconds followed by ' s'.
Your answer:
6 h 36 min
